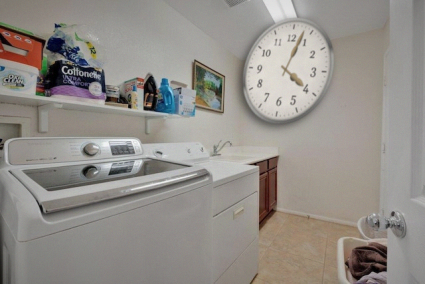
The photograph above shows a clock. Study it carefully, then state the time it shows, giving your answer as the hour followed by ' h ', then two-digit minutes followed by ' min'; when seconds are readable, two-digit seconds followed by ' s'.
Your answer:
4 h 03 min
